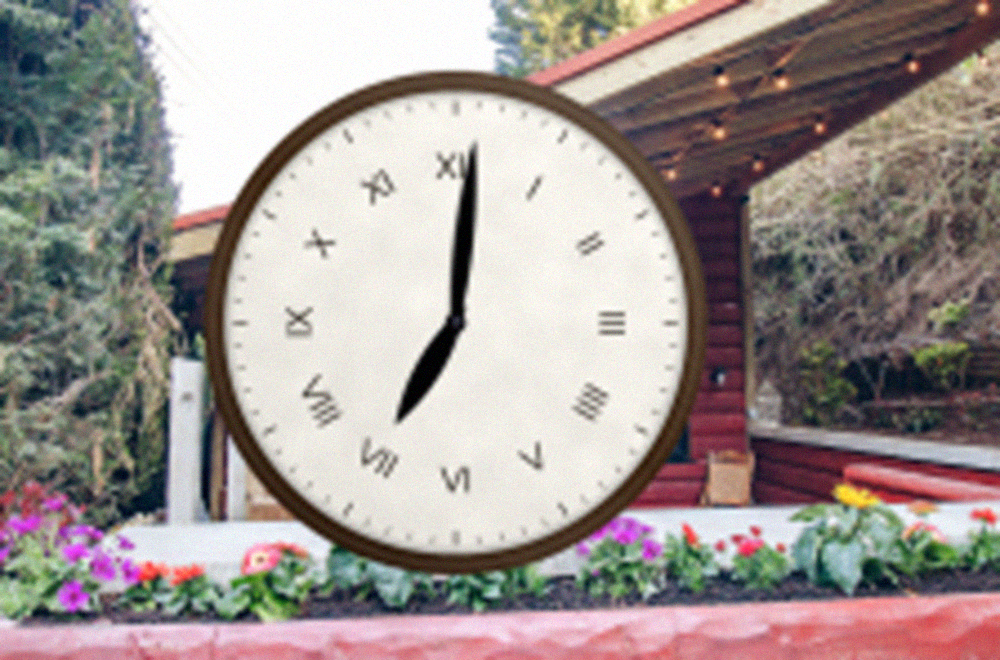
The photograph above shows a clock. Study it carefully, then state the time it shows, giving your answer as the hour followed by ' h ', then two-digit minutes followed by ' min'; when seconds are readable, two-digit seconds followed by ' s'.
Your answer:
7 h 01 min
